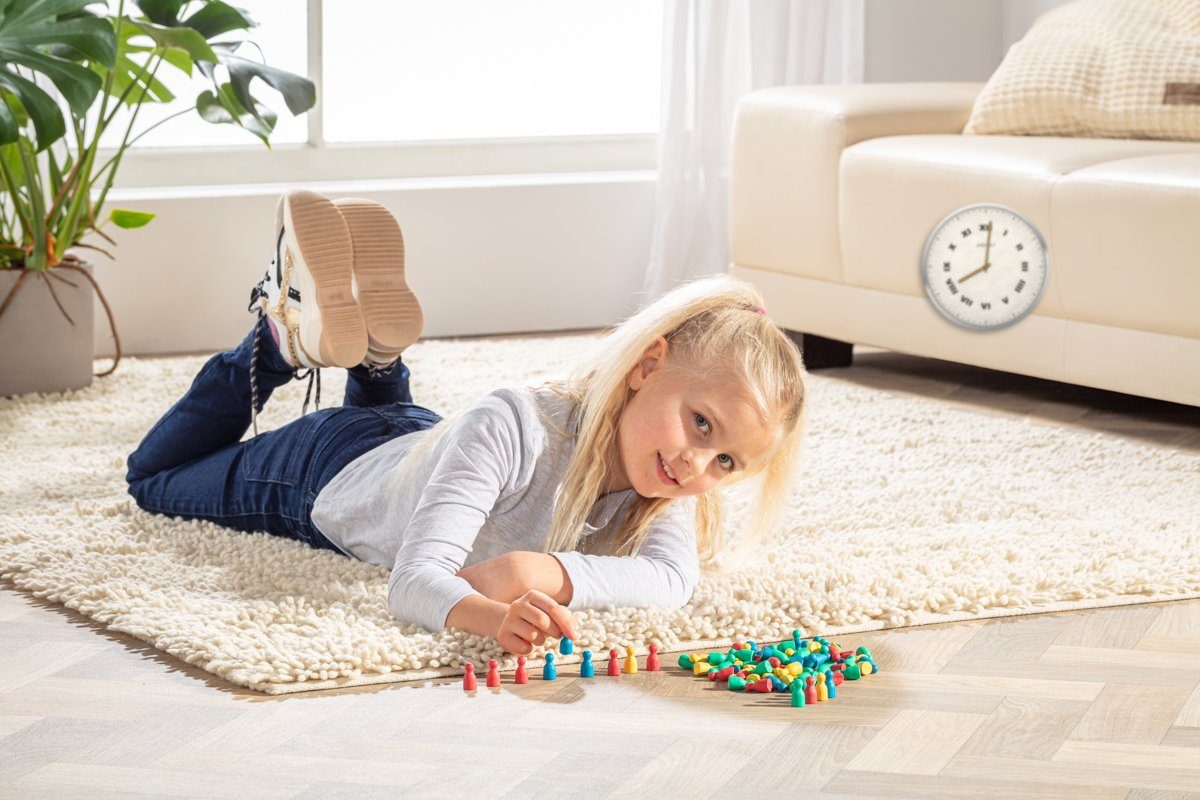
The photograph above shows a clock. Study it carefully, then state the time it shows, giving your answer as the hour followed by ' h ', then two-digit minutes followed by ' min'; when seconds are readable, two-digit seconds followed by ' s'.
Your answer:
8 h 01 min
